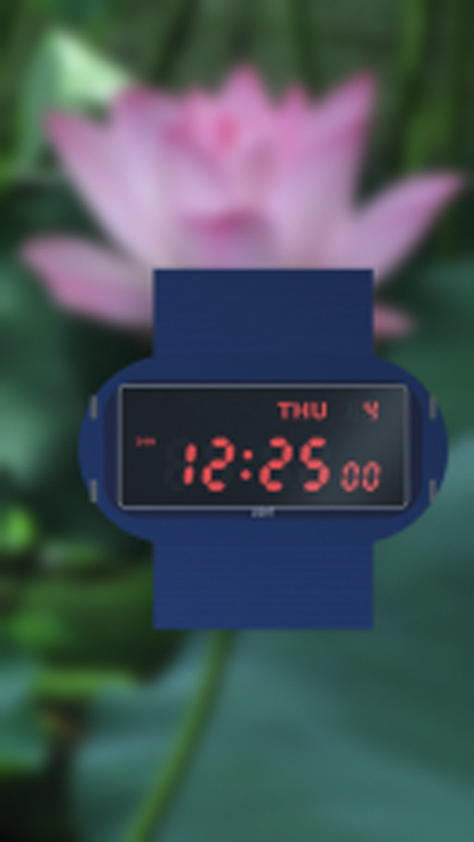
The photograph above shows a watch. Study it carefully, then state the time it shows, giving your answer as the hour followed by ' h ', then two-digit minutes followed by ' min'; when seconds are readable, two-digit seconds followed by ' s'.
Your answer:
12 h 25 min 00 s
